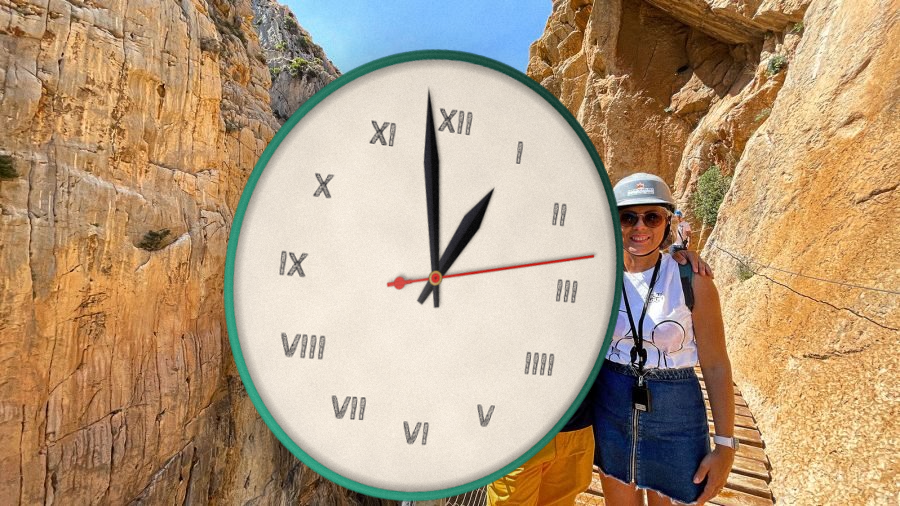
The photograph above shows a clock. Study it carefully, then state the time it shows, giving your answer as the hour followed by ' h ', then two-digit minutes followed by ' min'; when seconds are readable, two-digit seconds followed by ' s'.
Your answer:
12 h 58 min 13 s
